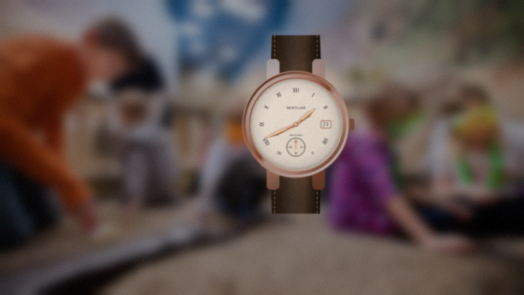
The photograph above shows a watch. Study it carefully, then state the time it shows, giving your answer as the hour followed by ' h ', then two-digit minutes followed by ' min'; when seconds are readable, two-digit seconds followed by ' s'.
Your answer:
1 h 41 min
